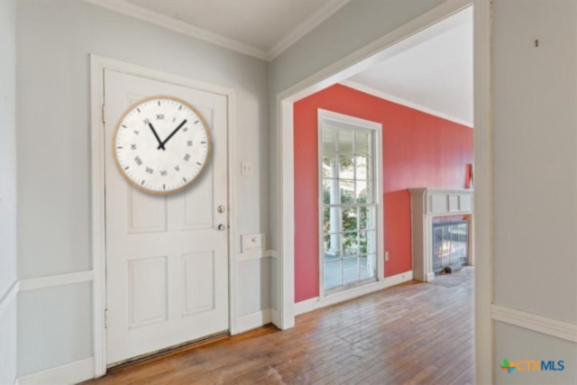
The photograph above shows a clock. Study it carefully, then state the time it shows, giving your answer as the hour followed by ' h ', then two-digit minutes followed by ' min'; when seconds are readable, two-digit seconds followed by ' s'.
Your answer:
11 h 08 min
